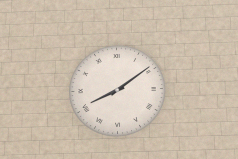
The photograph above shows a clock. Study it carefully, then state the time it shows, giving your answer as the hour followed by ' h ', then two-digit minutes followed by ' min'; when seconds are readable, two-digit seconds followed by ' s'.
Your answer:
8 h 09 min
